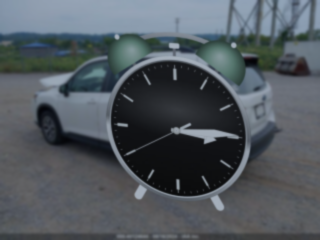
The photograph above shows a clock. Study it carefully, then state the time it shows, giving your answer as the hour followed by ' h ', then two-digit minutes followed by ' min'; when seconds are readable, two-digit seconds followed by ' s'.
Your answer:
3 h 14 min 40 s
